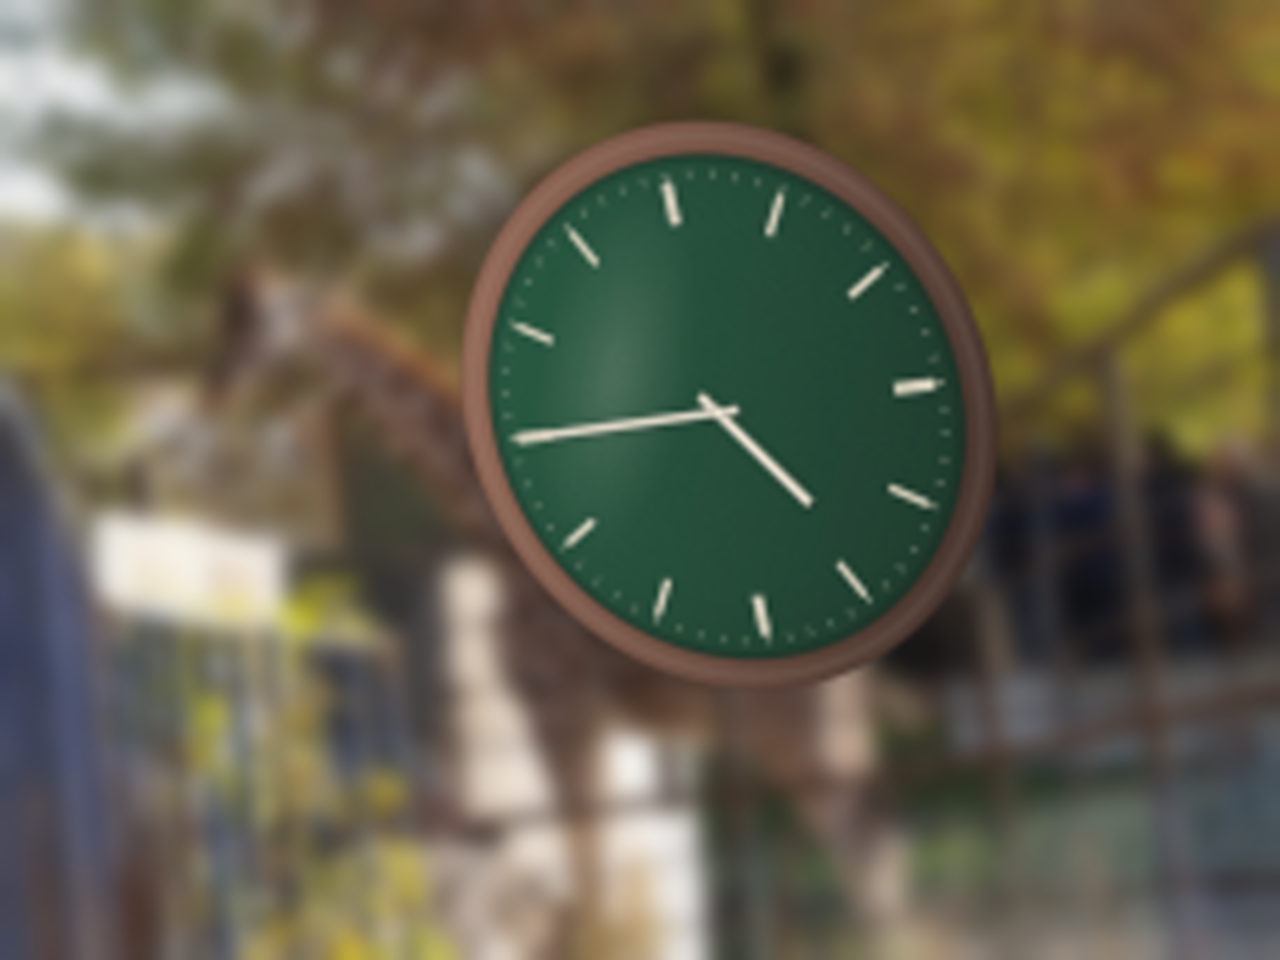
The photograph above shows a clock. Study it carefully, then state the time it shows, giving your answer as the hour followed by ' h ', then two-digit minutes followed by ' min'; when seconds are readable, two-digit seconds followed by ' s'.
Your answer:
4 h 45 min
